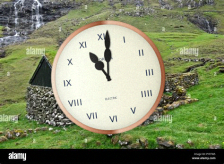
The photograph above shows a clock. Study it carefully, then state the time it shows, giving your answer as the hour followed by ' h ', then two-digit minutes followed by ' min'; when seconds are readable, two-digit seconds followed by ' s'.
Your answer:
11 h 01 min
